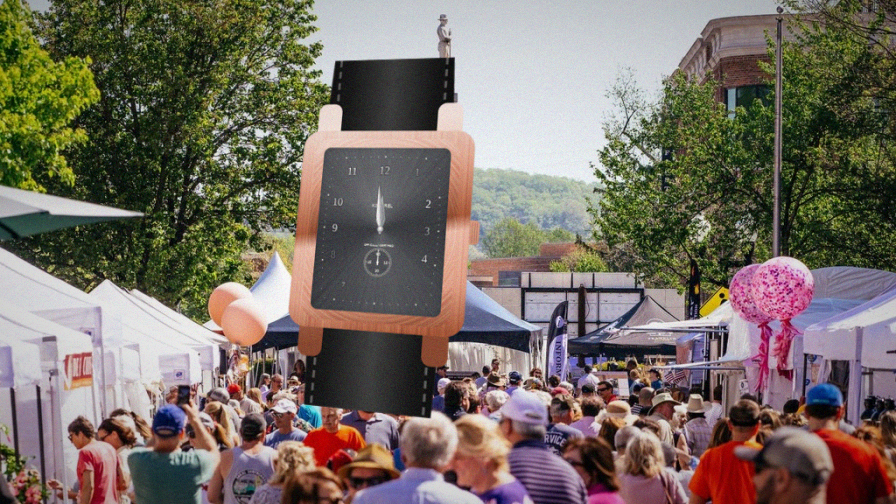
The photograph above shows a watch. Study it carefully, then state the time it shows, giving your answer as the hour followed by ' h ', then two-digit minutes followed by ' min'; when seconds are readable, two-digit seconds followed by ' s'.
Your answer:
11 h 59 min
